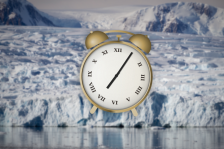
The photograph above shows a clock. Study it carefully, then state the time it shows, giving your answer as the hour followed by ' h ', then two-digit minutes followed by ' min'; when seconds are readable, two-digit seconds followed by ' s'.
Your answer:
7 h 05 min
